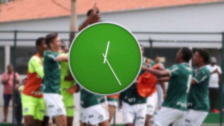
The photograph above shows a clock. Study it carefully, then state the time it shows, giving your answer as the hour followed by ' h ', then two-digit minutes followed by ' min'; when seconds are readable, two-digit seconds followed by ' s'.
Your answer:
12 h 25 min
